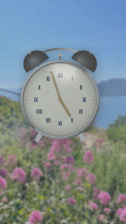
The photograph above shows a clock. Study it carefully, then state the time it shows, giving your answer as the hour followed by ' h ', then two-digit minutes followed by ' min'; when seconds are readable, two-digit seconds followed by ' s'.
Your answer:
4 h 57 min
